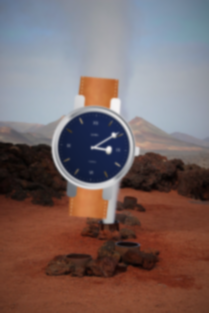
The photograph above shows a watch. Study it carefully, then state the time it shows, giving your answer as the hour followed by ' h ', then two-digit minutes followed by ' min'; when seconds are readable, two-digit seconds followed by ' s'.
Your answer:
3 h 09 min
